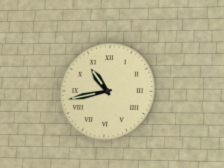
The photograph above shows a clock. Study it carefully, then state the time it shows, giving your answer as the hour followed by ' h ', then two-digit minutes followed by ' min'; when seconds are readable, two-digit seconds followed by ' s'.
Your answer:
10 h 43 min
